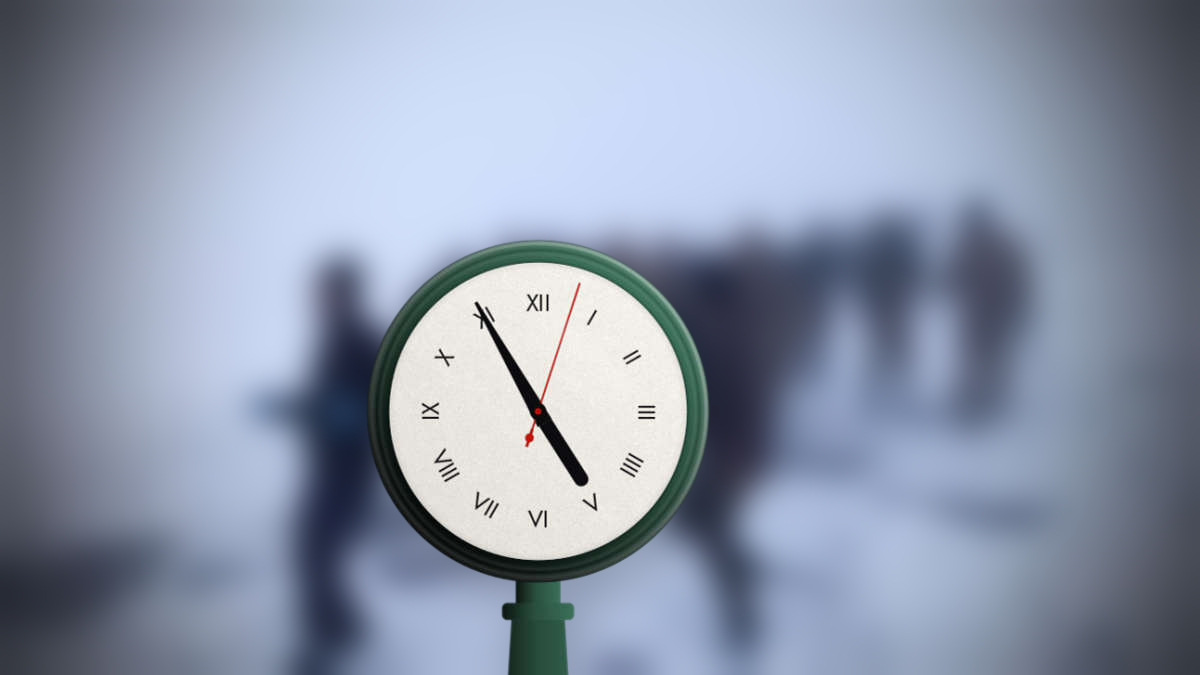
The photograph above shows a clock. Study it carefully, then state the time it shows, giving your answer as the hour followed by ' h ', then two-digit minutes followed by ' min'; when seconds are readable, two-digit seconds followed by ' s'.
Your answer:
4 h 55 min 03 s
